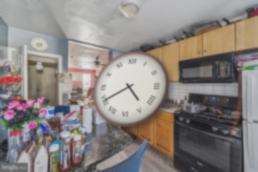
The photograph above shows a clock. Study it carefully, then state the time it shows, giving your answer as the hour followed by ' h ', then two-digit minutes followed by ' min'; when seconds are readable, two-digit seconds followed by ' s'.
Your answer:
4 h 40 min
